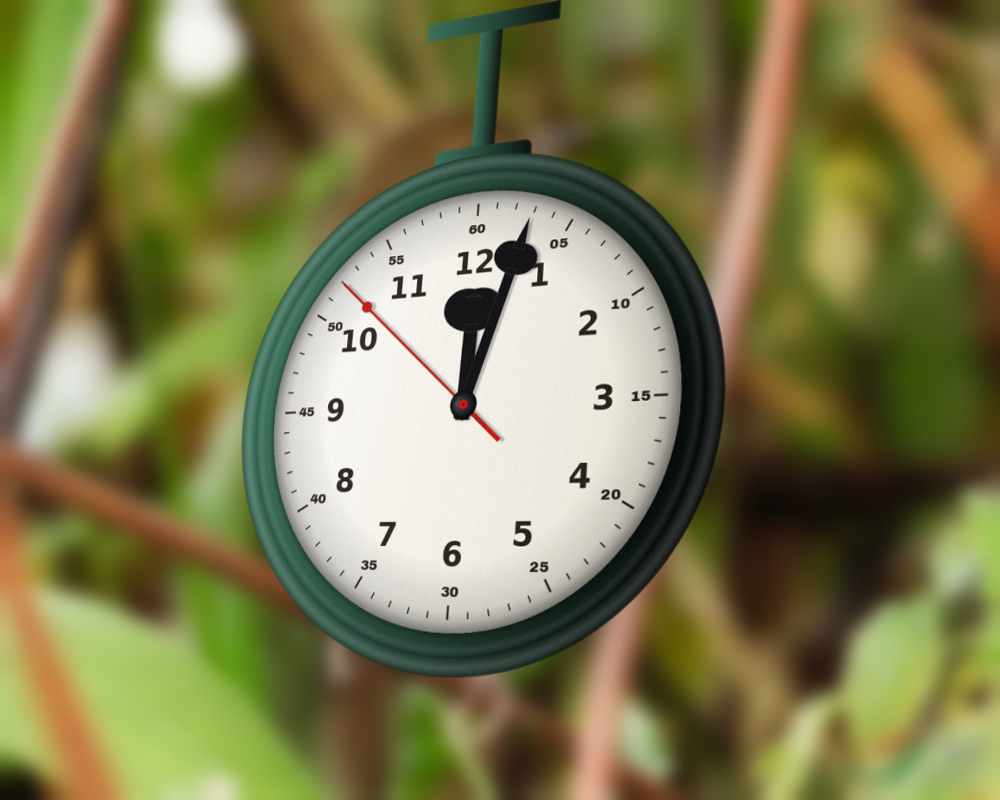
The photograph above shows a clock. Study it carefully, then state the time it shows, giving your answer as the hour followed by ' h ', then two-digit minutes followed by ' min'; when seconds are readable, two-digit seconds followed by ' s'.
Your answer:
12 h 02 min 52 s
